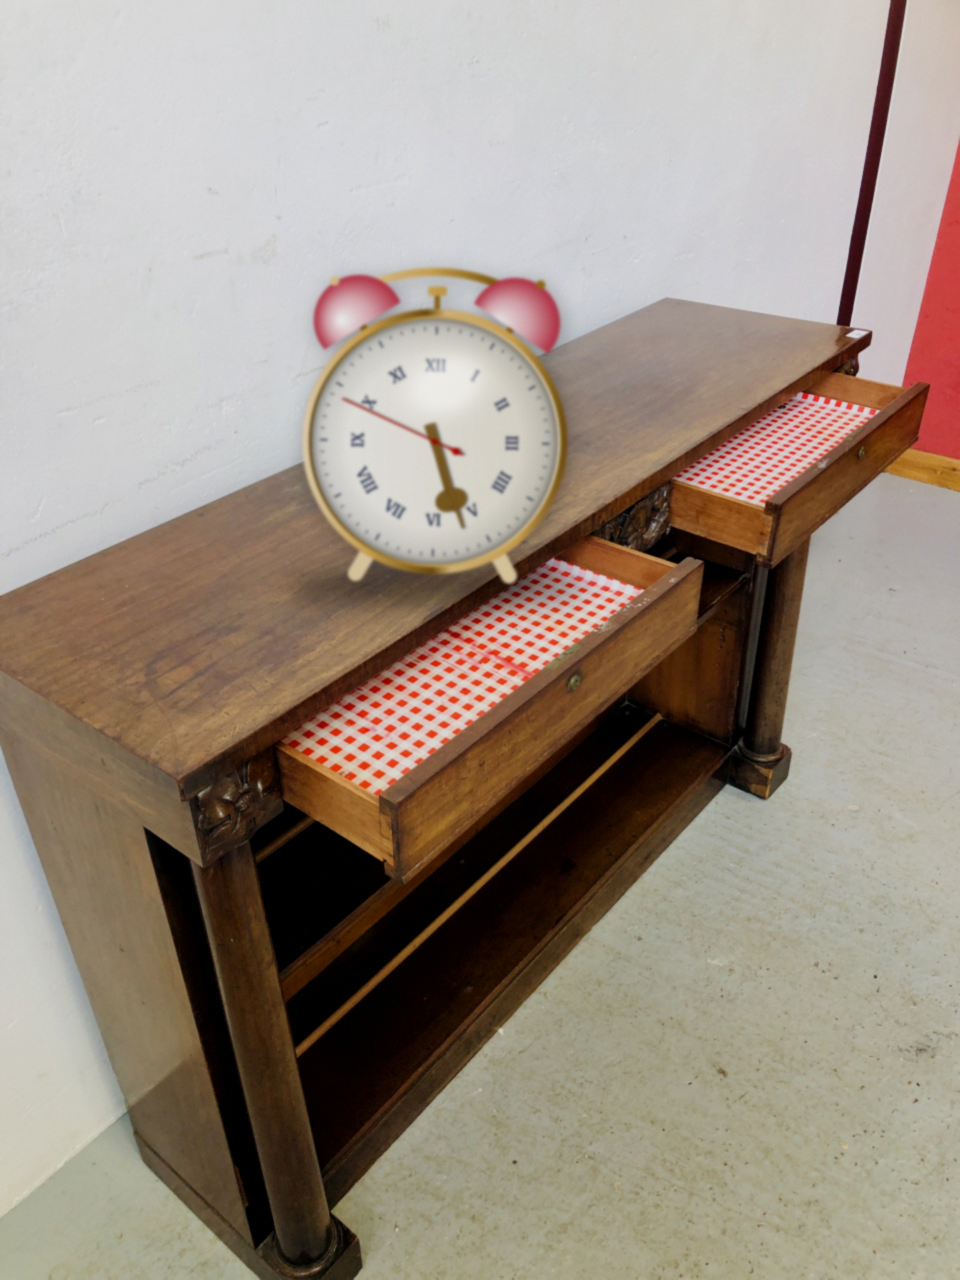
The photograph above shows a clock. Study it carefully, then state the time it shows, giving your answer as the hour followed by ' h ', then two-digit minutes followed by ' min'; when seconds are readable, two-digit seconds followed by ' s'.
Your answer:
5 h 26 min 49 s
